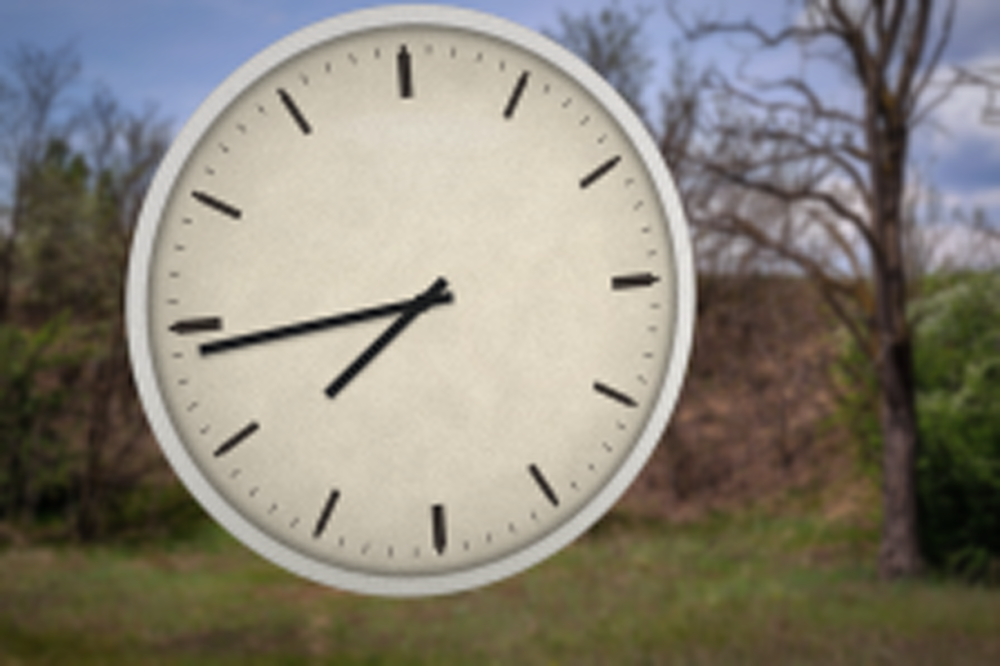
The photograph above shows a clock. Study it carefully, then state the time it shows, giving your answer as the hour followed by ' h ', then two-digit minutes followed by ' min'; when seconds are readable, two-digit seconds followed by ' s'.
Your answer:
7 h 44 min
